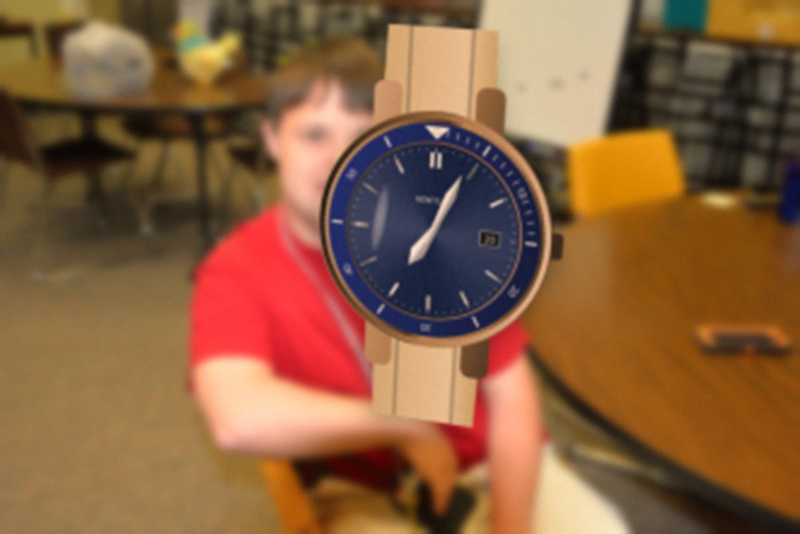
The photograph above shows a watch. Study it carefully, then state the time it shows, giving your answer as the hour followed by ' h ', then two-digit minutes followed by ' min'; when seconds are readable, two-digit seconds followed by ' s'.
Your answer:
7 h 04 min
